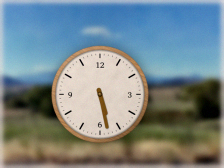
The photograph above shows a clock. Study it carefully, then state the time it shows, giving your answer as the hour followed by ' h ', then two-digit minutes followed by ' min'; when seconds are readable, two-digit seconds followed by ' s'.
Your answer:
5 h 28 min
